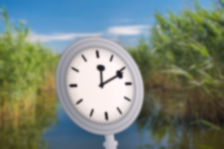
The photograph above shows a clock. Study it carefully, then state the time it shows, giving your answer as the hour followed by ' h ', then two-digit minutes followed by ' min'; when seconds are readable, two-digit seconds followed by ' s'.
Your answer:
12 h 11 min
